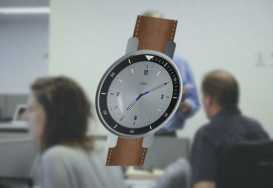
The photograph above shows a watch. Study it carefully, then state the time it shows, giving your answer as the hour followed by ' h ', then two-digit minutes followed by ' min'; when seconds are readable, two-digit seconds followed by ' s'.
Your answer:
7 h 10 min
